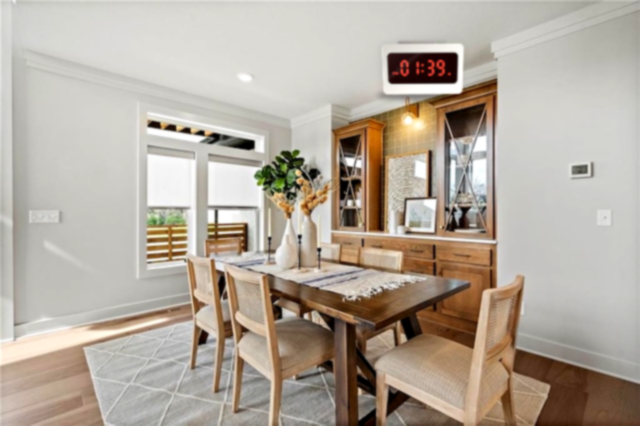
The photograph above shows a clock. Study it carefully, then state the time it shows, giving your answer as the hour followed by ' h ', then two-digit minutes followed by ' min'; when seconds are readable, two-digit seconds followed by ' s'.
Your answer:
1 h 39 min
